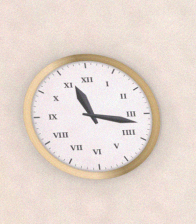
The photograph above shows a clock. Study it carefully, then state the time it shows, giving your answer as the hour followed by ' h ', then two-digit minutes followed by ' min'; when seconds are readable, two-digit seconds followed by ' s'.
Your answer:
11 h 17 min
